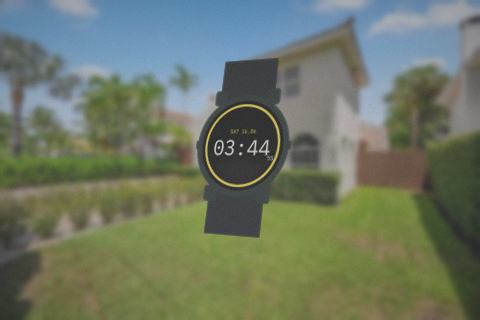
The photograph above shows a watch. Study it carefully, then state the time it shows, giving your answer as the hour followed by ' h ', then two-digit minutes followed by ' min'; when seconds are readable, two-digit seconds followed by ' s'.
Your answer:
3 h 44 min
